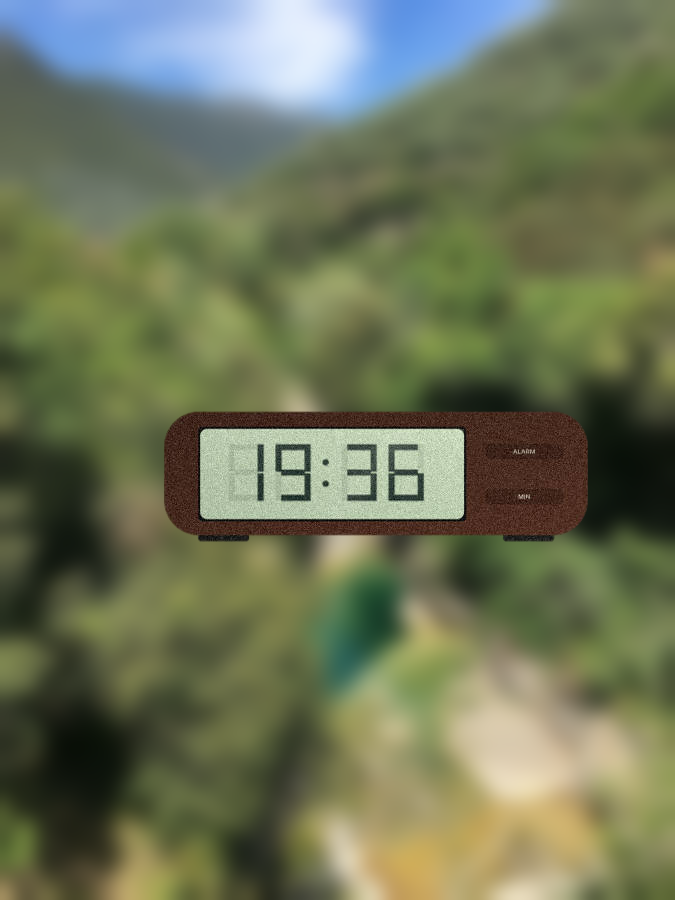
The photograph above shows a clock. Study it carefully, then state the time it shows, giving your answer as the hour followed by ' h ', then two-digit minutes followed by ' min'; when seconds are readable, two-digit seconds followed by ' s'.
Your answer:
19 h 36 min
